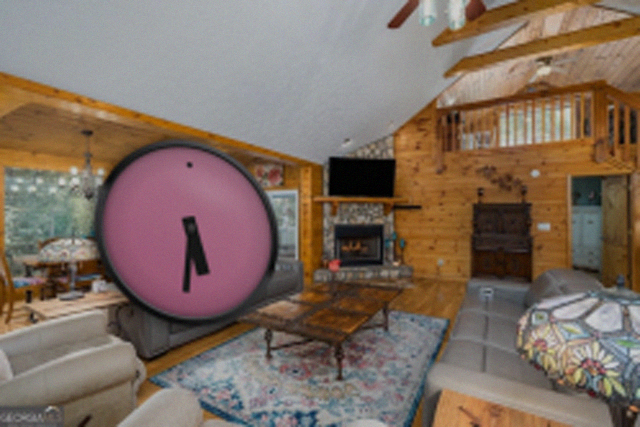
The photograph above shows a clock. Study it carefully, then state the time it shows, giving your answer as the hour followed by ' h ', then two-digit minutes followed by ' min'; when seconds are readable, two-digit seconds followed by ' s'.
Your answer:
5 h 31 min
